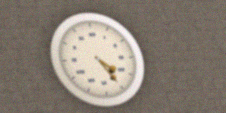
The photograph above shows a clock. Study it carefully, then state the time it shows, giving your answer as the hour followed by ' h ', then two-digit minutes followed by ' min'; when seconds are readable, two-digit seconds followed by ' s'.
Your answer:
4 h 25 min
